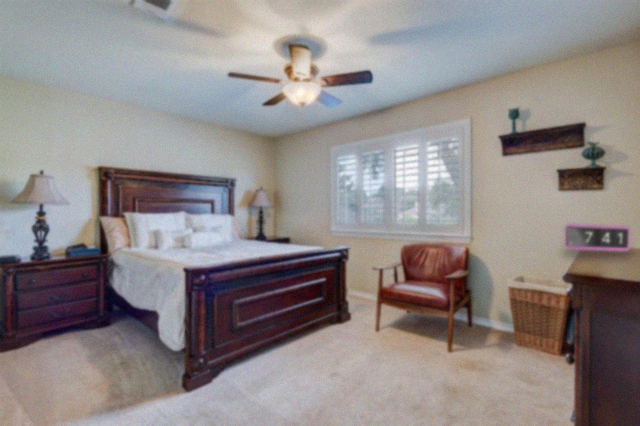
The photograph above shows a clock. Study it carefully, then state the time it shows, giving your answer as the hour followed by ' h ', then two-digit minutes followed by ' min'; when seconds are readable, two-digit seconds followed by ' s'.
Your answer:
7 h 41 min
